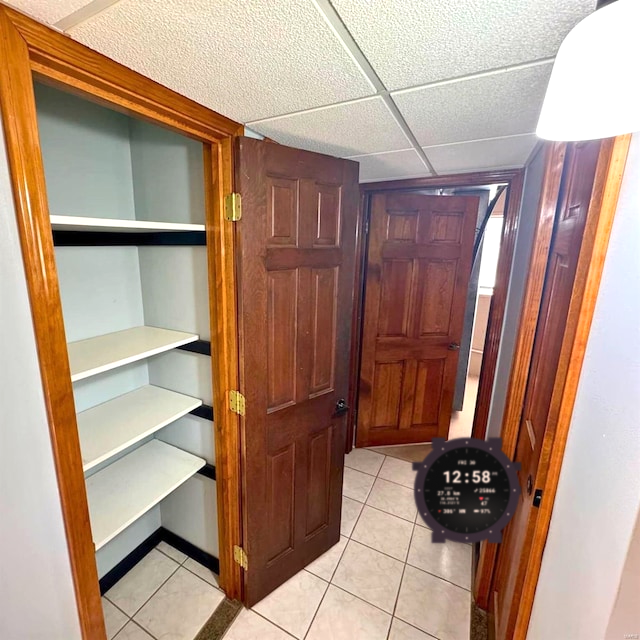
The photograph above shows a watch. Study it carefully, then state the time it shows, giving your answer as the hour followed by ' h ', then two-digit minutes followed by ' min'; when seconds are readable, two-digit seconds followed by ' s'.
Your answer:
12 h 58 min
